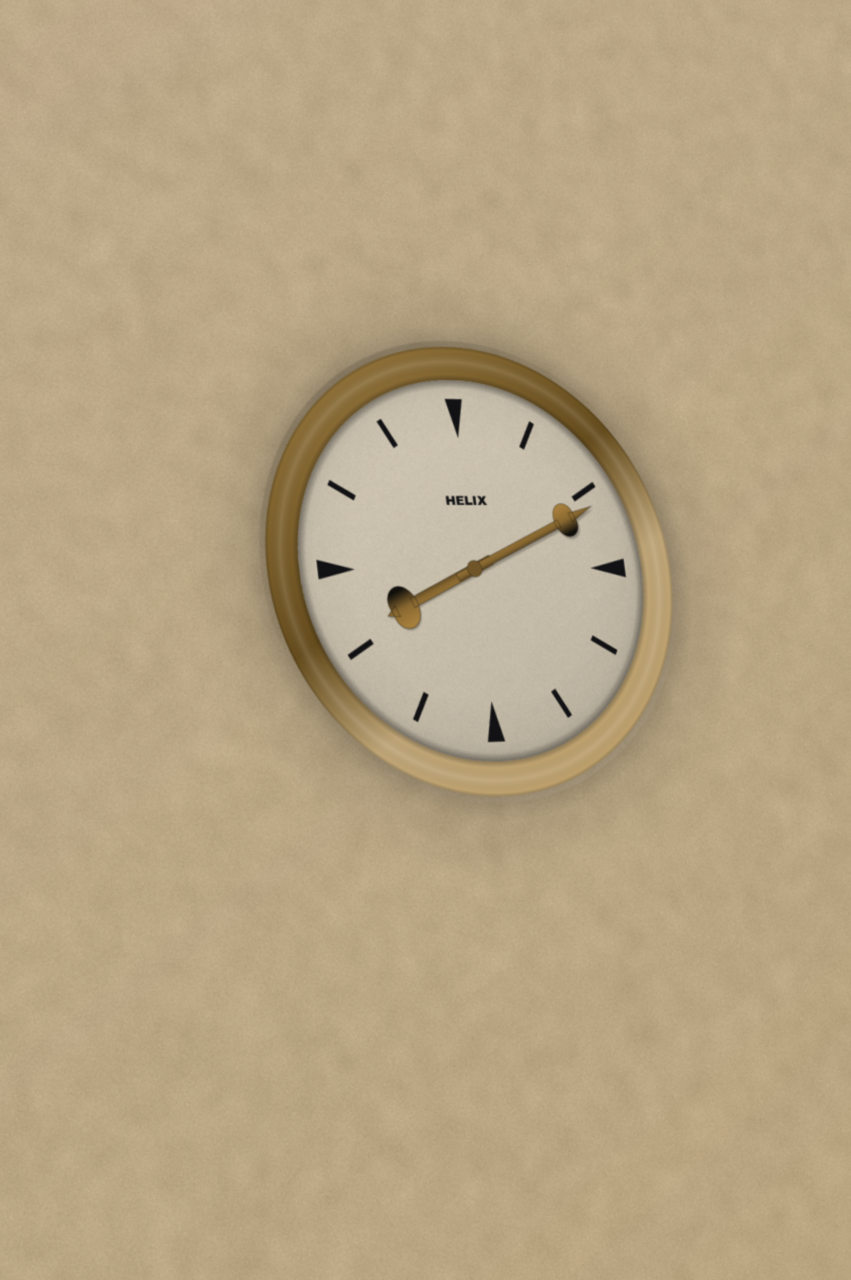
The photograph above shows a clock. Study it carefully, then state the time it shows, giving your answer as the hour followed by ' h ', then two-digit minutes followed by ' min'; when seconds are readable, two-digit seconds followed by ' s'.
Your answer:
8 h 11 min
